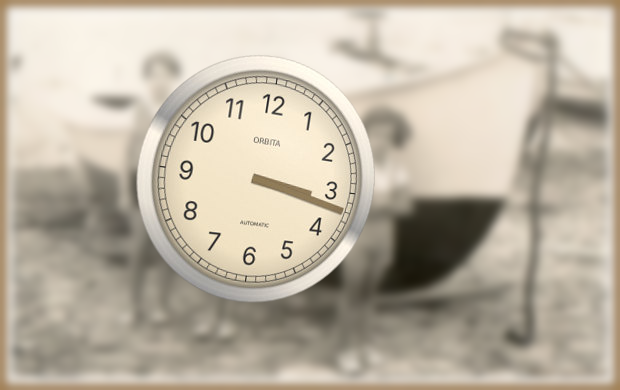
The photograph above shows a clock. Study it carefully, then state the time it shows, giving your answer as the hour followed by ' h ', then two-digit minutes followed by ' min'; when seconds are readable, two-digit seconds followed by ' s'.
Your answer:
3 h 17 min
